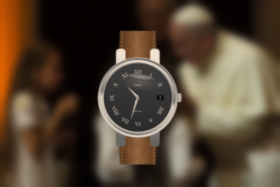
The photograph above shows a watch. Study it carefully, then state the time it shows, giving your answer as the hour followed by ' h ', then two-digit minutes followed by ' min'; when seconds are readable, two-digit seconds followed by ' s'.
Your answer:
10 h 33 min
